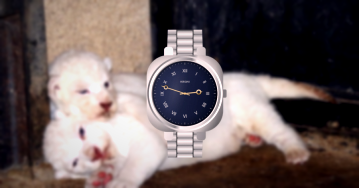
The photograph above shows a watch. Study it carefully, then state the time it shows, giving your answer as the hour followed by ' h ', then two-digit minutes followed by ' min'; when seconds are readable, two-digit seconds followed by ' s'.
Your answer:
2 h 48 min
